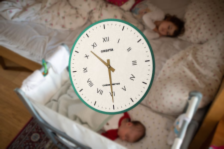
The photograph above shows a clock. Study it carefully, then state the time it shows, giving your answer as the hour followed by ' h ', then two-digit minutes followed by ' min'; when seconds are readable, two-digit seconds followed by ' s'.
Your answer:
10 h 30 min
